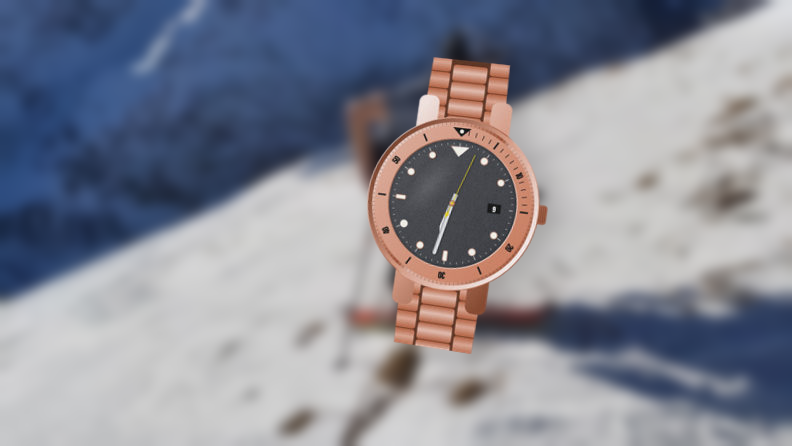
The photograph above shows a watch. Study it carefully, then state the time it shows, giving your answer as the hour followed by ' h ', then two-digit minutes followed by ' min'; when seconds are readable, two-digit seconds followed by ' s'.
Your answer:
6 h 32 min 03 s
